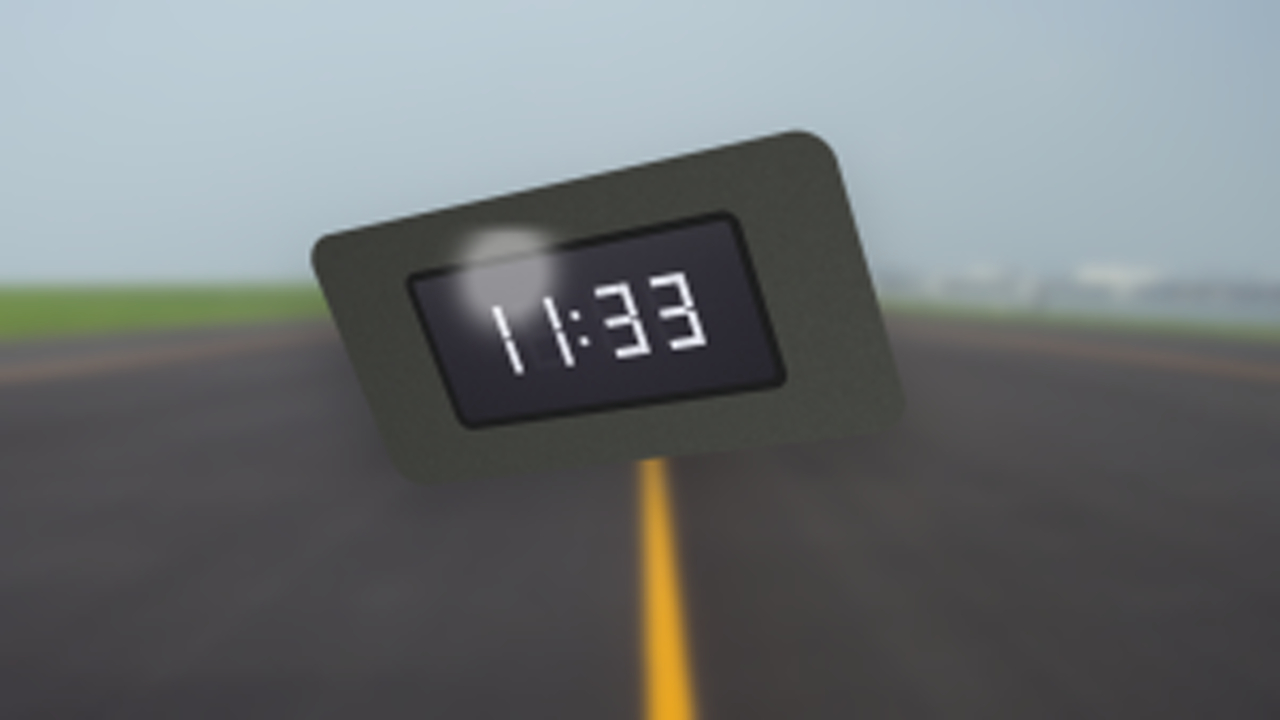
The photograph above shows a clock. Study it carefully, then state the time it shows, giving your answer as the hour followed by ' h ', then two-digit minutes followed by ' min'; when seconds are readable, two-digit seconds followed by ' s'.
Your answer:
11 h 33 min
